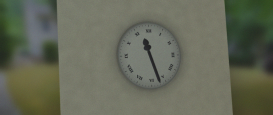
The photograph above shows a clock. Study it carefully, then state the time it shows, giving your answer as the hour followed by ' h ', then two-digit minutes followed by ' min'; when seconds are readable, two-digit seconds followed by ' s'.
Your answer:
11 h 27 min
